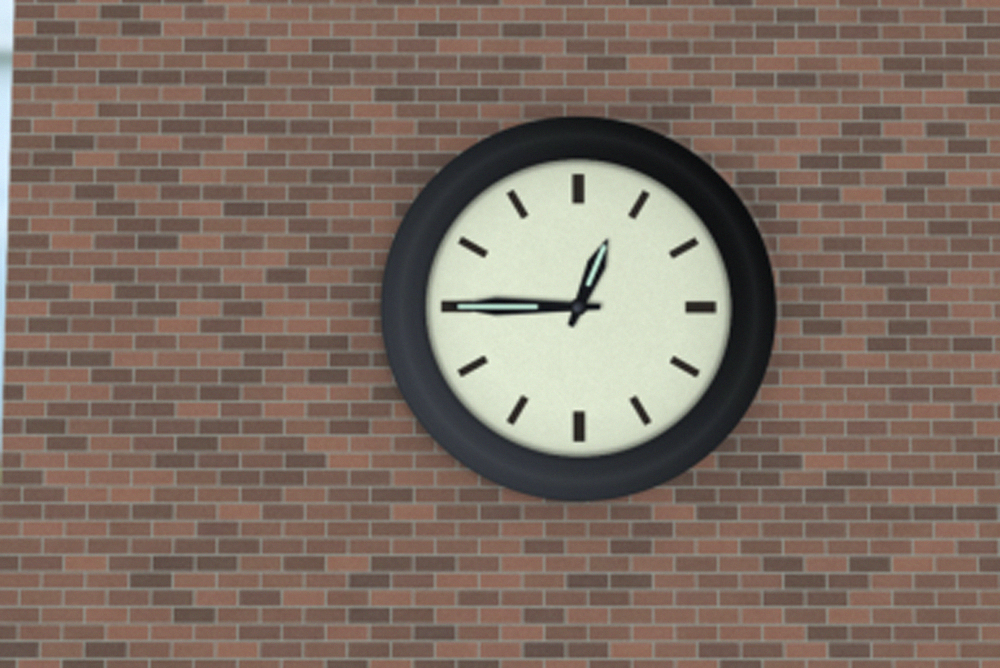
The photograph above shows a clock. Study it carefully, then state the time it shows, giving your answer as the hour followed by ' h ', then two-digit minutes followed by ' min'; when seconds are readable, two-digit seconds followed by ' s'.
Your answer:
12 h 45 min
